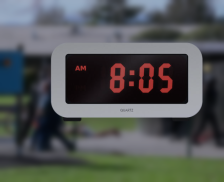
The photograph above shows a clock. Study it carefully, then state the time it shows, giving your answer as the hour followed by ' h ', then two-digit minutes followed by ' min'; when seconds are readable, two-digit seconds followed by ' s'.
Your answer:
8 h 05 min
